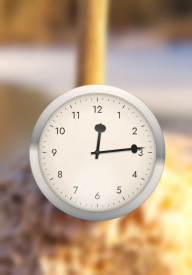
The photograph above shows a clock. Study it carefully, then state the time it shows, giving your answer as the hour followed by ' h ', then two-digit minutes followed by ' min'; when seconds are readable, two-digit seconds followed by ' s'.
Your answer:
12 h 14 min
